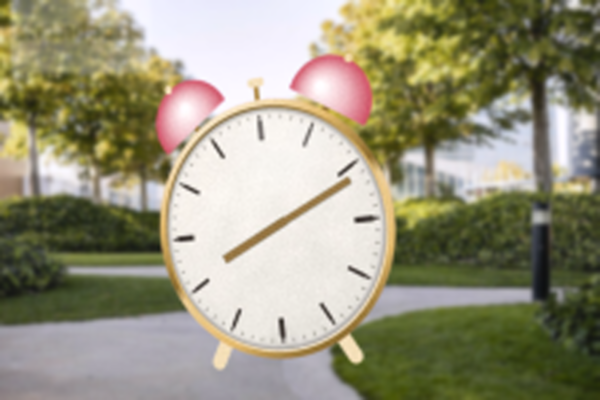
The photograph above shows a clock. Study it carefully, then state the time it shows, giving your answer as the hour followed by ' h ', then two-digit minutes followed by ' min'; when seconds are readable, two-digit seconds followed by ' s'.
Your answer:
8 h 11 min
